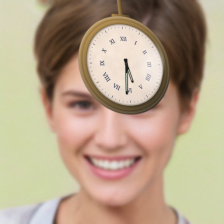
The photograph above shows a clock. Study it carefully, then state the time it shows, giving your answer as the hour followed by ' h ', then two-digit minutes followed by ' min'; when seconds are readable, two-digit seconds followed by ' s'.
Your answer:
5 h 31 min
